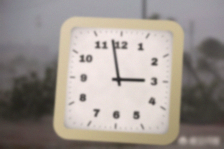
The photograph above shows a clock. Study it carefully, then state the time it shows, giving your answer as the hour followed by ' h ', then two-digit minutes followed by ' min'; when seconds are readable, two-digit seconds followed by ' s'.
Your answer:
2 h 58 min
